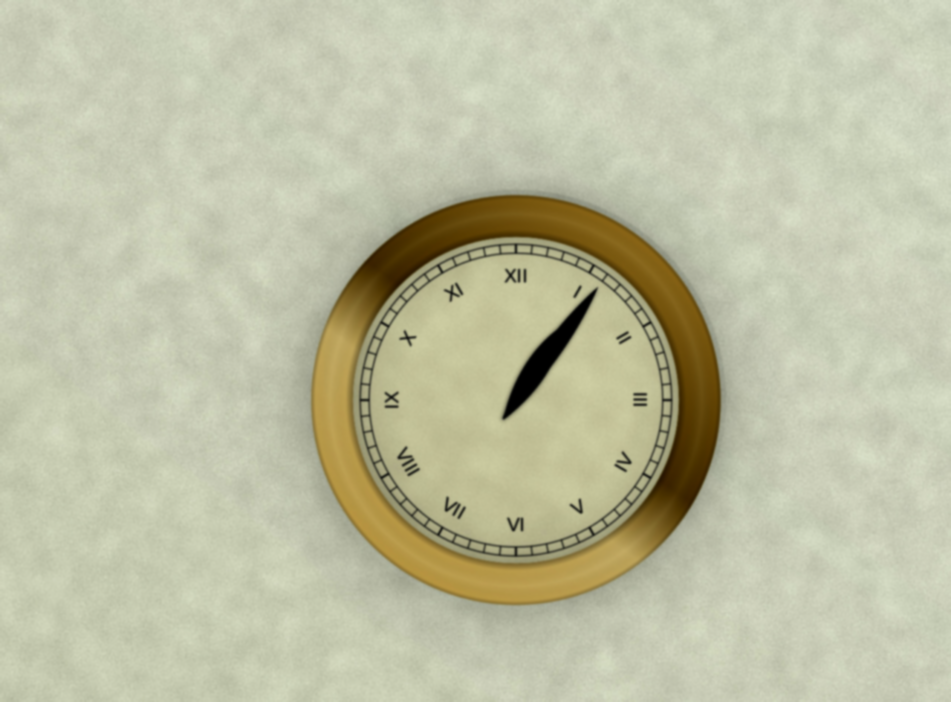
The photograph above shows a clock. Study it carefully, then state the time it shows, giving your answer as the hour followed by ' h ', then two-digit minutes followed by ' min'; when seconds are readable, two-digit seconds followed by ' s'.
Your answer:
1 h 06 min
